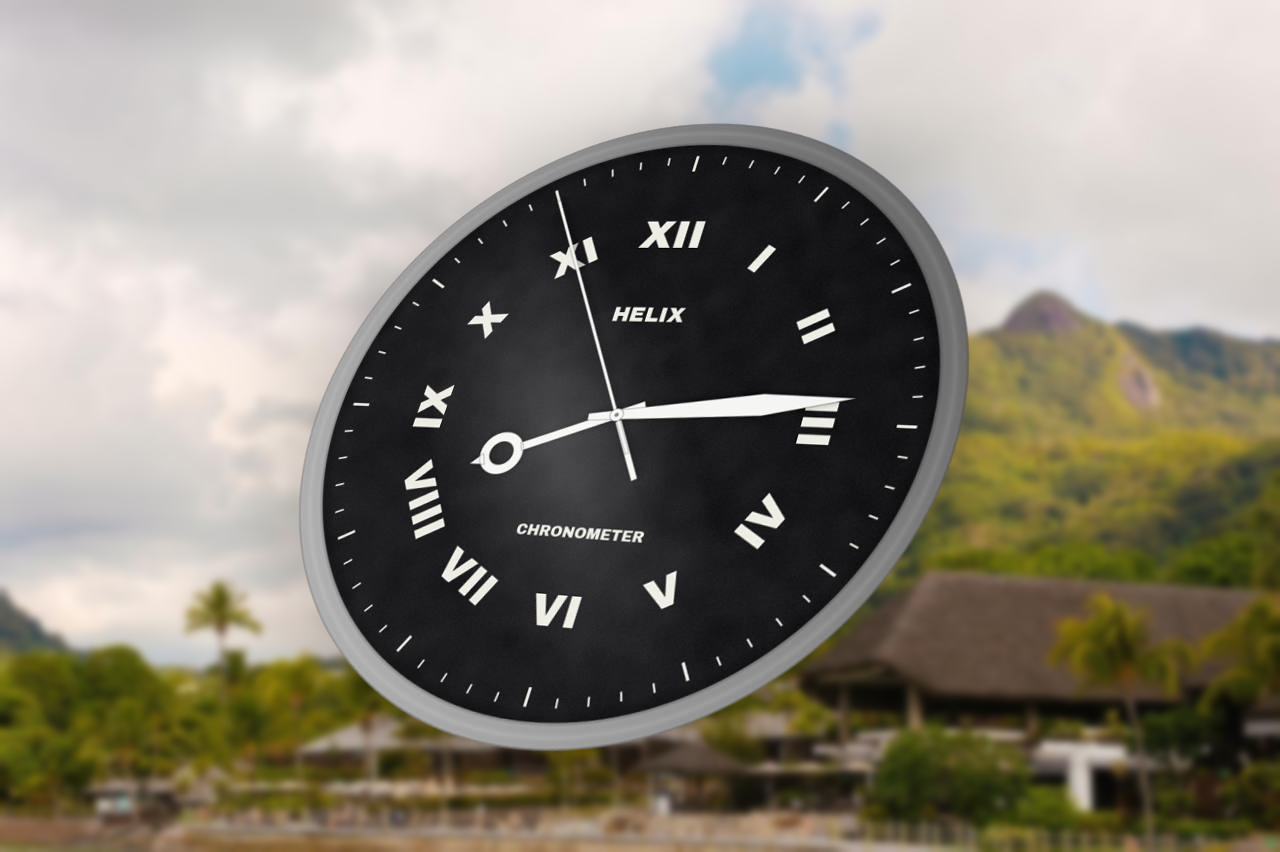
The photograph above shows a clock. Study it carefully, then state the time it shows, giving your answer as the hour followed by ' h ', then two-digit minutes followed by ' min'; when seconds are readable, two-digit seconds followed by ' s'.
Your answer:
8 h 13 min 55 s
